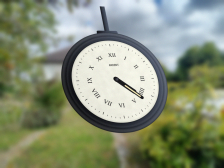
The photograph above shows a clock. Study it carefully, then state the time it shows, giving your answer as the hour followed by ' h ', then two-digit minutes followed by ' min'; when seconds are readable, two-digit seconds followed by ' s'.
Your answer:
4 h 22 min
